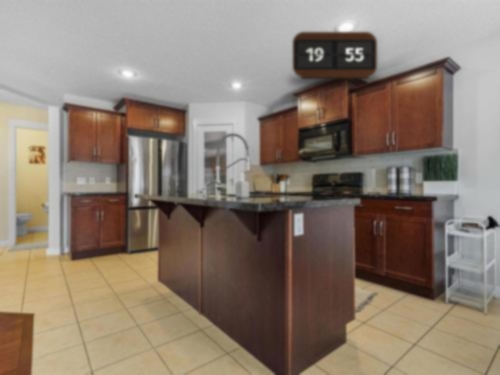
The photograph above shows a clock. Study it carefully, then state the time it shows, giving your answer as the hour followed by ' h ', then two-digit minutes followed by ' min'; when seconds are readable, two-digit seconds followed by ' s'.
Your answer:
19 h 55 min
